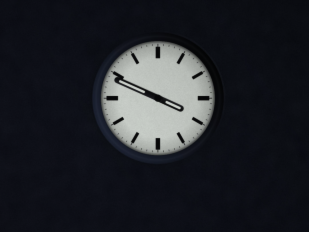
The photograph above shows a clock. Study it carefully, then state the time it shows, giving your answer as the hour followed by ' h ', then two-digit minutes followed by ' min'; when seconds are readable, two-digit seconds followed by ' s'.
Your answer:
3 h 49 min
